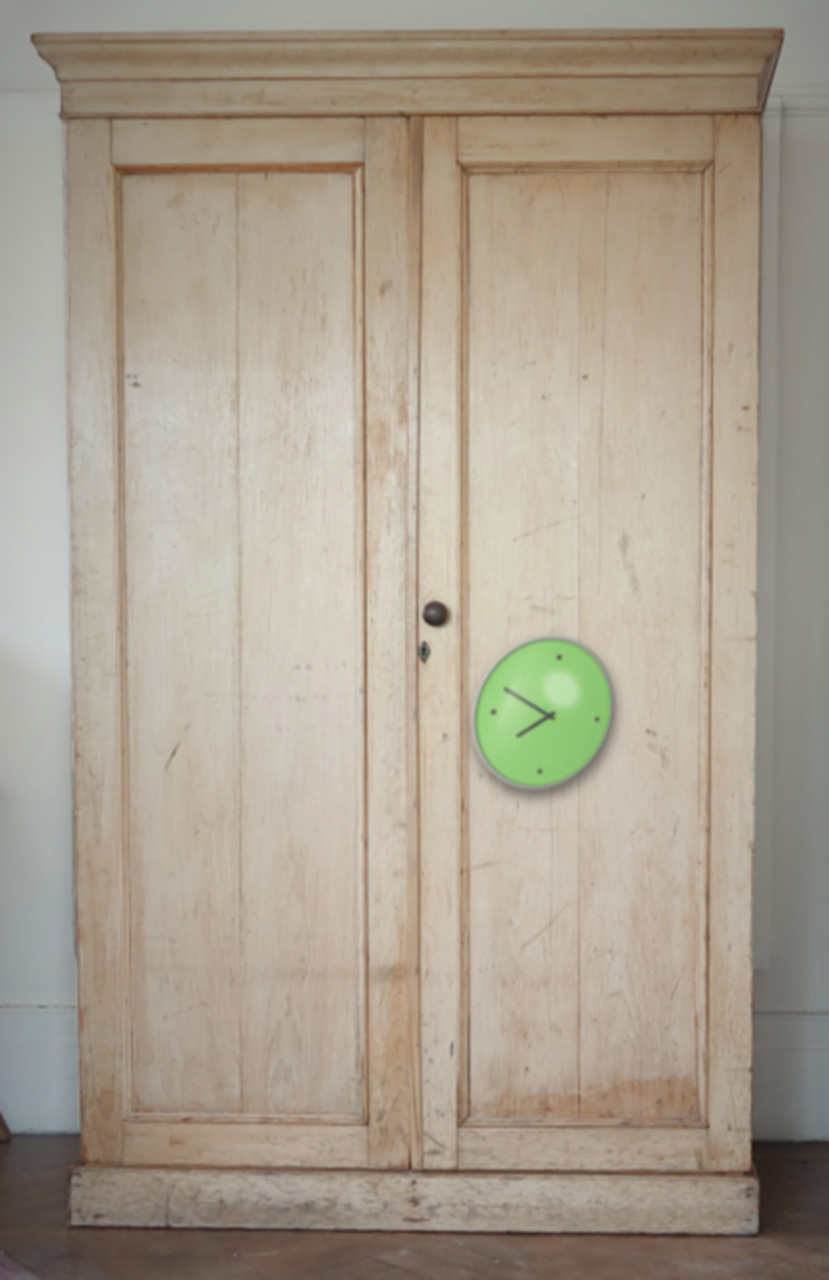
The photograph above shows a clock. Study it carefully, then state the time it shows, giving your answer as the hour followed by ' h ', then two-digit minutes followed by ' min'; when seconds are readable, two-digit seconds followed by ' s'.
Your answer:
7 h 49 min
